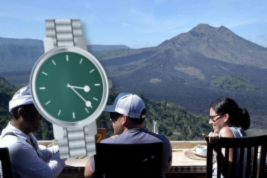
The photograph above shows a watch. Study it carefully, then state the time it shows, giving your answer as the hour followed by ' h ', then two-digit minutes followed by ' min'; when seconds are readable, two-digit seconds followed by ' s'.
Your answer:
3 h 23 min
